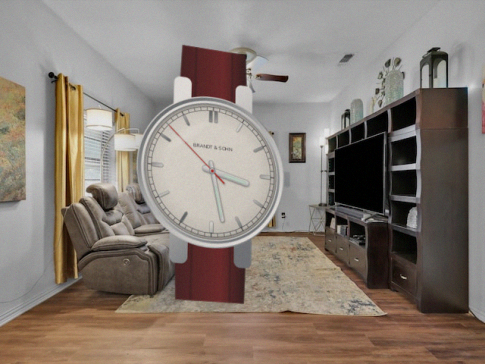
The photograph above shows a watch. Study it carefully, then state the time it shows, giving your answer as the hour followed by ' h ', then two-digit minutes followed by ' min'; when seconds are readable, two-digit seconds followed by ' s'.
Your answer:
3 h 27 min 52 s
